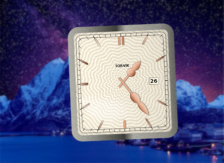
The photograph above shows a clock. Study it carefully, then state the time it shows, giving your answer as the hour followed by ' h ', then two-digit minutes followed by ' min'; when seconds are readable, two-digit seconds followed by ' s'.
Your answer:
1 h 24 min
